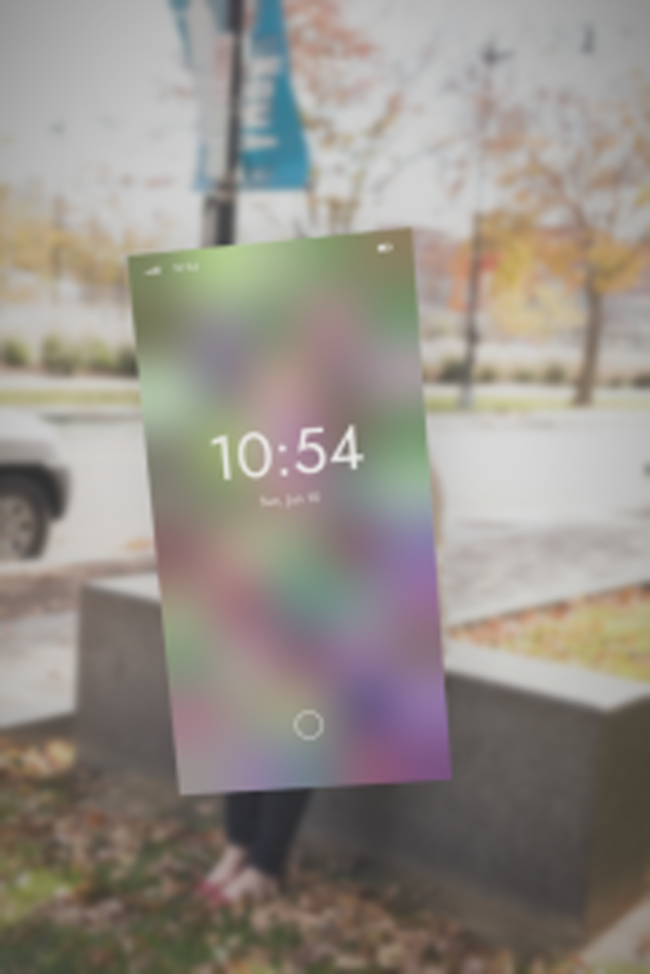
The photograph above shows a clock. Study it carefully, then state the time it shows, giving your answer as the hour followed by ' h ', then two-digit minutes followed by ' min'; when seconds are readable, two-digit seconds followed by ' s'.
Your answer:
10 h 54 min
